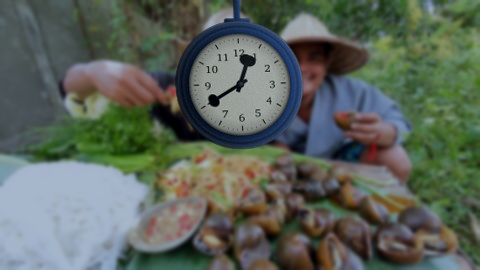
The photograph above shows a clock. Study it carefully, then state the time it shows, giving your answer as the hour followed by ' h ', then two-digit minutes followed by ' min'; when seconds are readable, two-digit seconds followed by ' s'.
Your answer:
12 h 40 min
